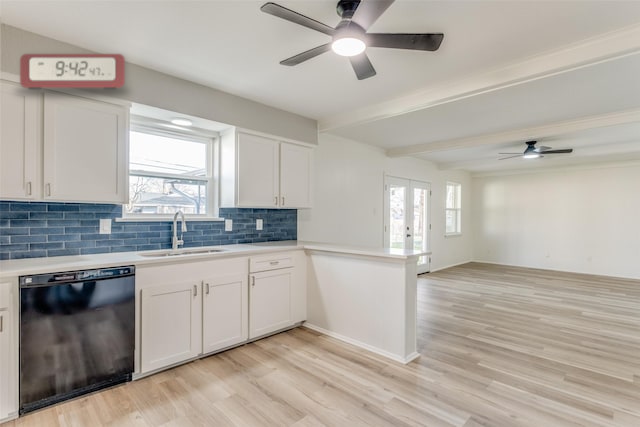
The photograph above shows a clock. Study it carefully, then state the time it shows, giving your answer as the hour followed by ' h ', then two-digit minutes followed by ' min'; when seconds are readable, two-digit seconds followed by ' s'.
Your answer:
9 h 42 min
